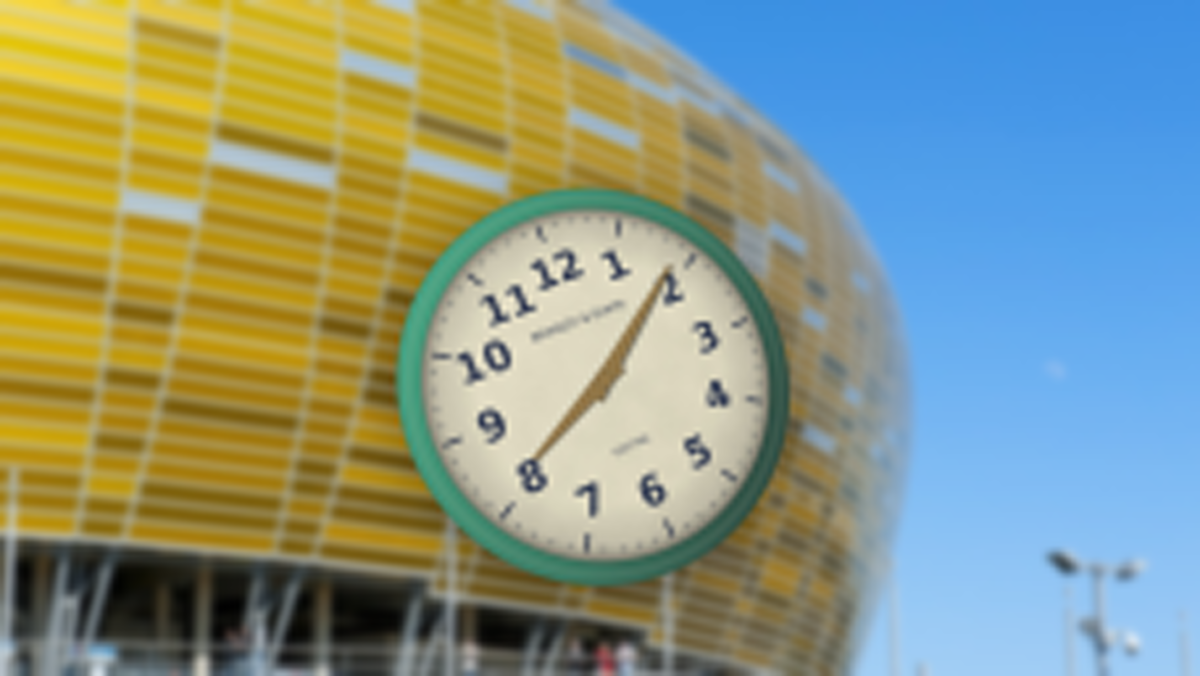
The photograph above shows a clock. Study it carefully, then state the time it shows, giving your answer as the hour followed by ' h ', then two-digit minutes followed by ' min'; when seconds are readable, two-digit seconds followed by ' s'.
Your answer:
8 h 09 min
